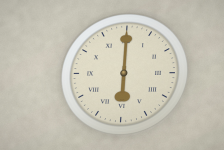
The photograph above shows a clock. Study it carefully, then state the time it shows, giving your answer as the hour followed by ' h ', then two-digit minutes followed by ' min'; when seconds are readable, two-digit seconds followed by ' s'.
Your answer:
6 h 00 min
